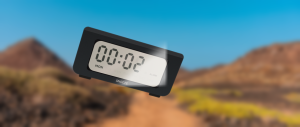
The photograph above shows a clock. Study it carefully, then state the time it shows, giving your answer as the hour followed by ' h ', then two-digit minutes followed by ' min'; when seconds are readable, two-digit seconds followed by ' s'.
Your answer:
0 h 02 min
